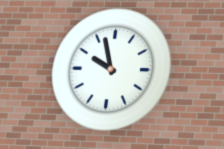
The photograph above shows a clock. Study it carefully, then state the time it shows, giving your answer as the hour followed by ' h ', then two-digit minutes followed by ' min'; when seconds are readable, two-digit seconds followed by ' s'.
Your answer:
9 h 57 min
